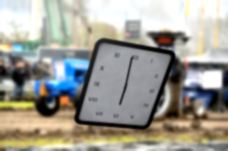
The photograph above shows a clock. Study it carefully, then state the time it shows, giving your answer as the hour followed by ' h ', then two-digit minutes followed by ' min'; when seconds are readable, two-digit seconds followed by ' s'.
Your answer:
5 h 59 min
